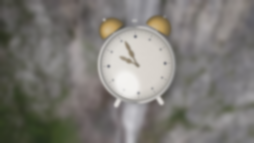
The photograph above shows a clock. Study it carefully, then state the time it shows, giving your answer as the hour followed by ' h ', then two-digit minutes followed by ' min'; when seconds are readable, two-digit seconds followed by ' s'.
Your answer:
9 h 56 min
